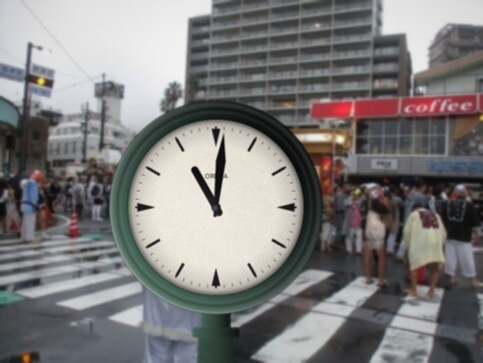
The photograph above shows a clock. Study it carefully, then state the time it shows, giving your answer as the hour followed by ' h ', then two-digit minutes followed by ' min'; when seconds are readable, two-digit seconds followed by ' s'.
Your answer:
11 h 01 min
